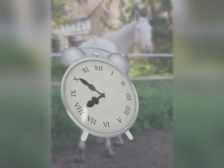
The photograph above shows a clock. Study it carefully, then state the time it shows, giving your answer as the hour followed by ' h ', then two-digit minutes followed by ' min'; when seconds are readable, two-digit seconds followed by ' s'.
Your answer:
7 h 51 min
